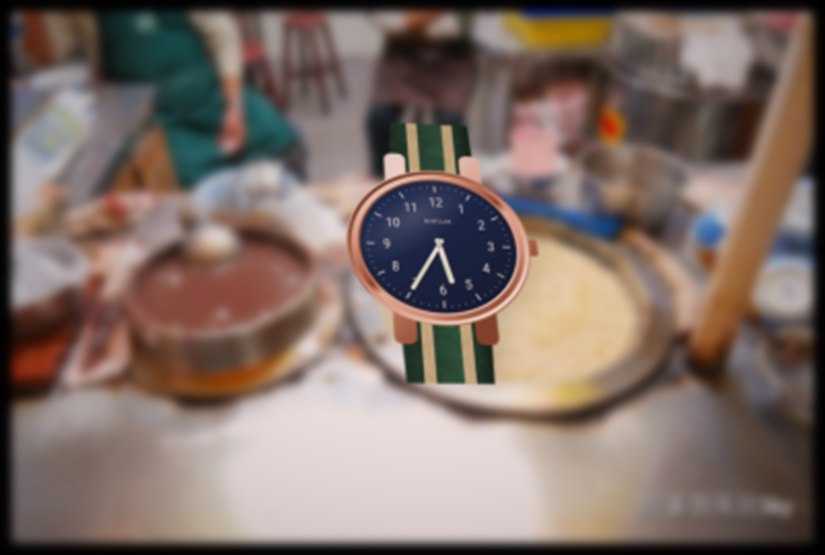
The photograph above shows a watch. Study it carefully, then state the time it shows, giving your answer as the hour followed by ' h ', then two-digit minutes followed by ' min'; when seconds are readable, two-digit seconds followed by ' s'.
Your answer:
5 h 35 min
